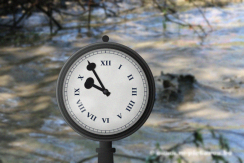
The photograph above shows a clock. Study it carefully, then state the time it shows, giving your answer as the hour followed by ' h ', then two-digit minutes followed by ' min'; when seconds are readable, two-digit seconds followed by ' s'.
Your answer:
9 h 55 min
